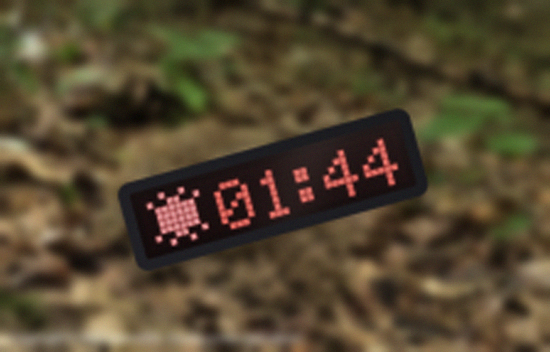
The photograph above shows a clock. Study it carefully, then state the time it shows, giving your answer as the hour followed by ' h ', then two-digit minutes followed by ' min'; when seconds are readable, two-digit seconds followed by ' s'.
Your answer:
1 h 44 min
